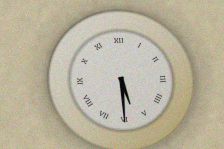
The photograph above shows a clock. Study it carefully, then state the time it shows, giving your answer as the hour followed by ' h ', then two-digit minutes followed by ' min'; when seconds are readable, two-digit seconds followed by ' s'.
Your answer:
5 h 30 min
